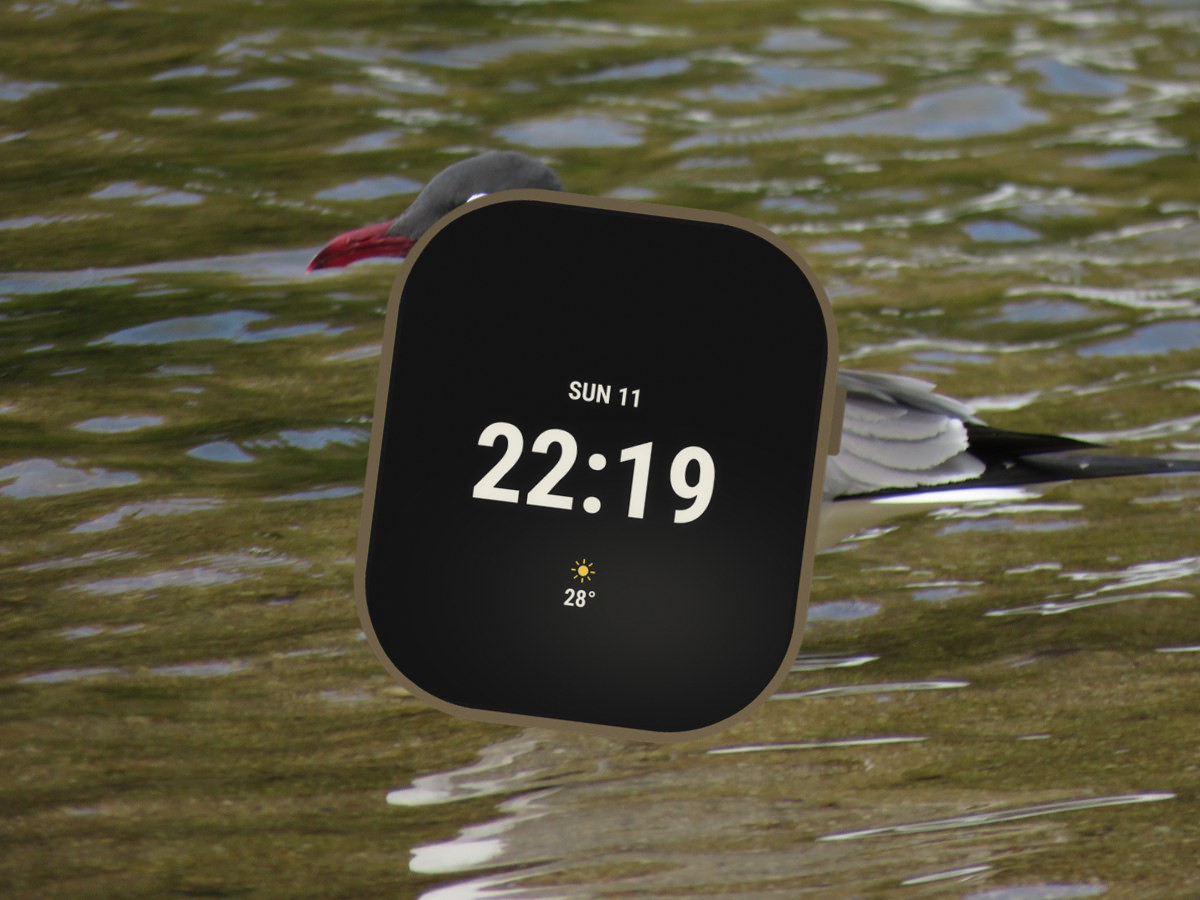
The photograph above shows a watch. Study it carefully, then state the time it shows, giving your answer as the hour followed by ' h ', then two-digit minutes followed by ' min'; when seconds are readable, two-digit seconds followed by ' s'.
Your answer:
22 h 19 min
